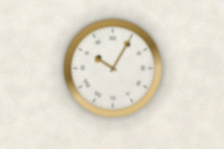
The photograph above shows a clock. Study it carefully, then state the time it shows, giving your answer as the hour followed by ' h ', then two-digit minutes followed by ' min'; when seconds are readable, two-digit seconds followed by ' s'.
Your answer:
10 h 05 min
